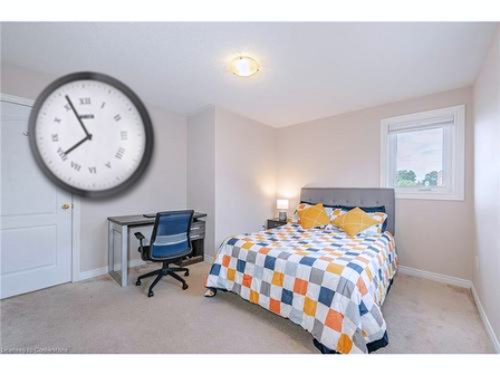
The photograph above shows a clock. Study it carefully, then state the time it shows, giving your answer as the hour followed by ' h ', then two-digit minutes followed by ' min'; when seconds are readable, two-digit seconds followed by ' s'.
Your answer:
7 h 56 min
